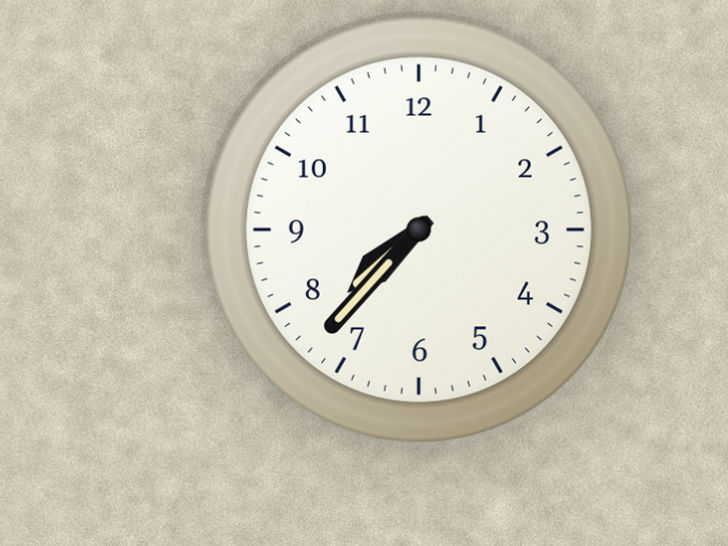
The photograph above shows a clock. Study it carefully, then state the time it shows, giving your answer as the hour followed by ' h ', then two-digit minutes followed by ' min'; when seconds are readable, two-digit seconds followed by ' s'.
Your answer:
7 h 37 min
